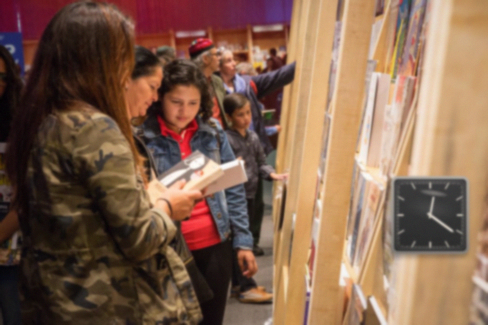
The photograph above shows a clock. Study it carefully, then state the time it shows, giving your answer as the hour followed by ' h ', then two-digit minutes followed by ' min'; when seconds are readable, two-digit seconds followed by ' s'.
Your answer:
12 h 21 min
